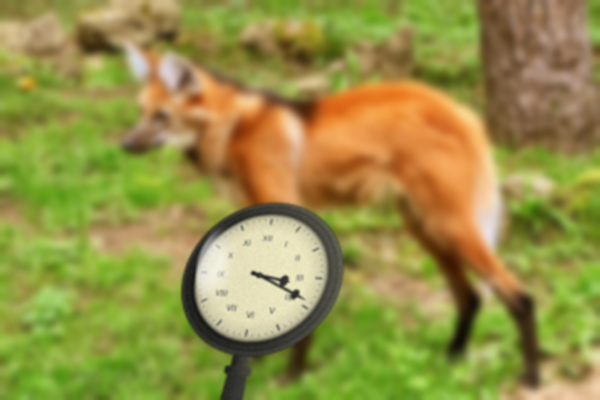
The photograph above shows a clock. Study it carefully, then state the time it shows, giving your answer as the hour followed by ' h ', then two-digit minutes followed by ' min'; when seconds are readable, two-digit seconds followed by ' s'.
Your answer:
3 h 19 min
